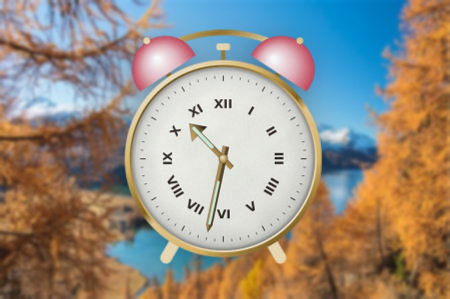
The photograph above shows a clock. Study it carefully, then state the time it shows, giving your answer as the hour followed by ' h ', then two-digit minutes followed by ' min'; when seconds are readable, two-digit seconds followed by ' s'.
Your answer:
10 h 32 min
